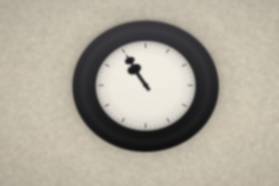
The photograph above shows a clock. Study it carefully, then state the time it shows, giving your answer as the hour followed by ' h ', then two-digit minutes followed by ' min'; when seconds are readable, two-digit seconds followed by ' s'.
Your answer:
10 h 55 min
